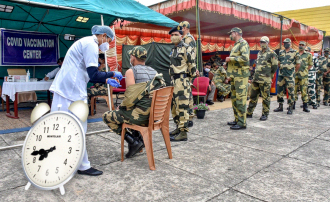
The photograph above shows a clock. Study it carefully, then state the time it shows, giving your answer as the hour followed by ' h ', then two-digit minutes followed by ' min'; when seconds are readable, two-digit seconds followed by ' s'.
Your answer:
7 h 43 min
